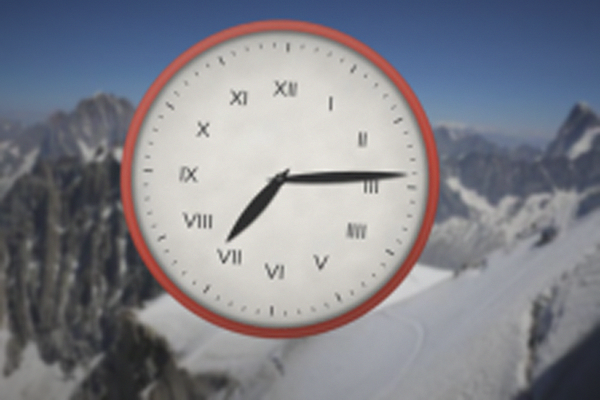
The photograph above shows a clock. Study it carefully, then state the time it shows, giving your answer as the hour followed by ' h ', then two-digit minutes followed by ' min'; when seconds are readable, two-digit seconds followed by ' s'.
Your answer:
7 h 14 min
